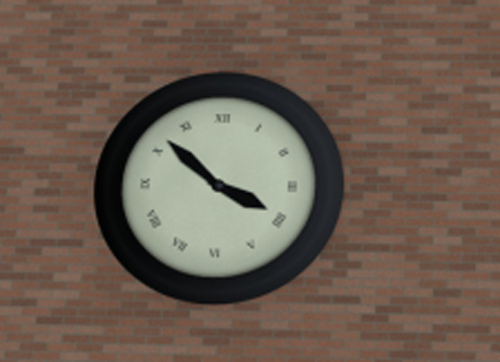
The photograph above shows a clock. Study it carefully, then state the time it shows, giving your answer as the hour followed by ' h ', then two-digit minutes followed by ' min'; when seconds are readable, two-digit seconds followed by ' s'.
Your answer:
3 h 52 min
